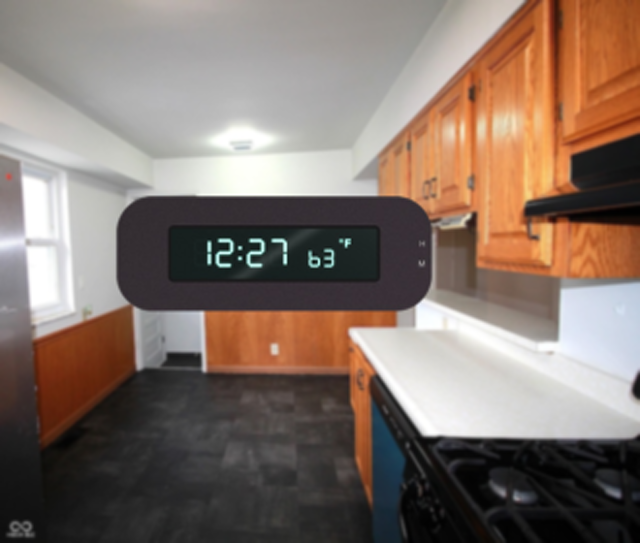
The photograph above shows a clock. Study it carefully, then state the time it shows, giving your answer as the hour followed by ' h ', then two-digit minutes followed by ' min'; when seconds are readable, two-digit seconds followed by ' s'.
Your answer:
12 h 27 min
